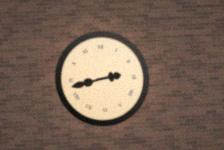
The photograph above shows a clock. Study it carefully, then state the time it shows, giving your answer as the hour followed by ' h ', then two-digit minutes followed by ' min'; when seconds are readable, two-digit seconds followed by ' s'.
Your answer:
2 h 43 min
